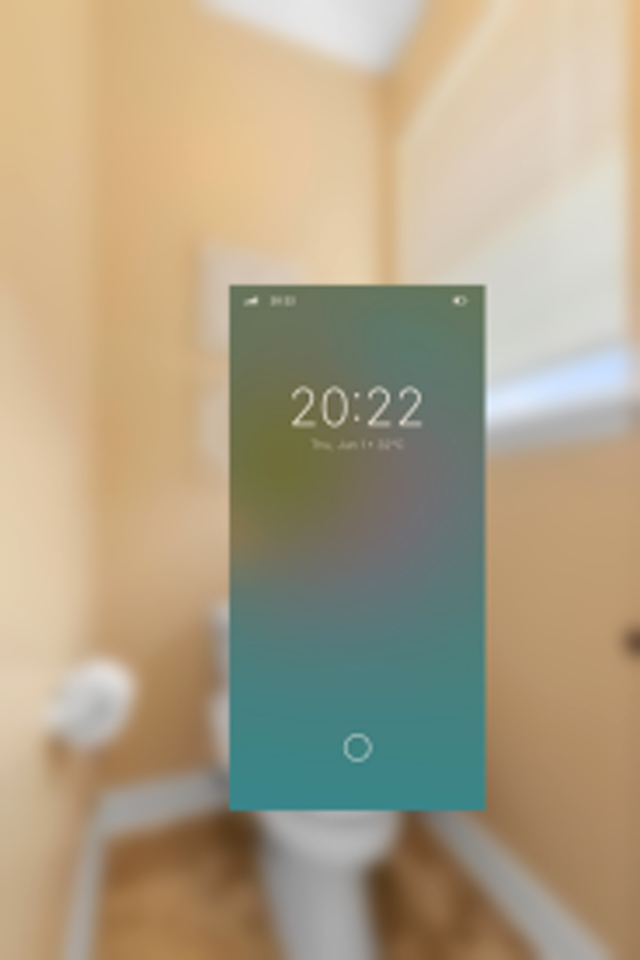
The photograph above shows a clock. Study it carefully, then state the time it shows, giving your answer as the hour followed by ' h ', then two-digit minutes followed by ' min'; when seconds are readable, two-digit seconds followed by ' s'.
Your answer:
20 h 22 min
